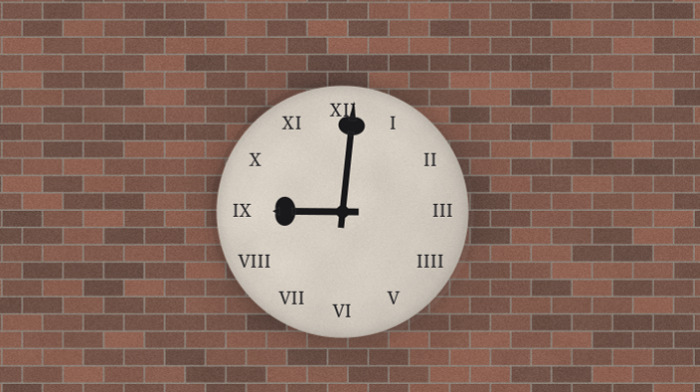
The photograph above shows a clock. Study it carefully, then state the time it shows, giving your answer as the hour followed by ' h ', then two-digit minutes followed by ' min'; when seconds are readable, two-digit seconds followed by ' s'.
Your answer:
9 h 01 min
